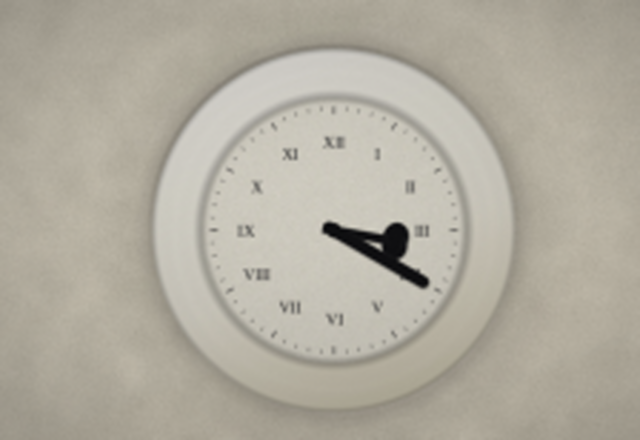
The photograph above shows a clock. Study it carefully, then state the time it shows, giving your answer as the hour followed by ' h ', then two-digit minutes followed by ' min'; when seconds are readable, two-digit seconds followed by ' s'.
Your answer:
3 h 20 min
